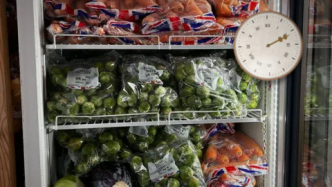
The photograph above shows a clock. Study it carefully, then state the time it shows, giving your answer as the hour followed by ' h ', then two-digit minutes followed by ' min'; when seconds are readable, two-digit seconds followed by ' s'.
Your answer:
2 h 11 min
